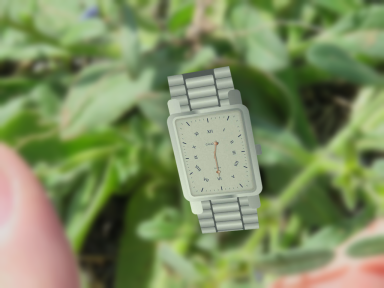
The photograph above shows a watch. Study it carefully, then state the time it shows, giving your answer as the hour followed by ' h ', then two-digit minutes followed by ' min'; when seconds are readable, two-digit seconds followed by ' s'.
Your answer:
12 h 30 min
